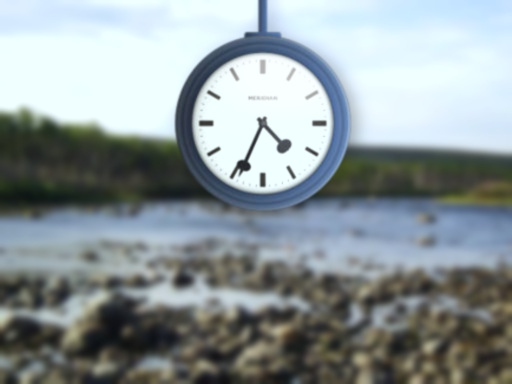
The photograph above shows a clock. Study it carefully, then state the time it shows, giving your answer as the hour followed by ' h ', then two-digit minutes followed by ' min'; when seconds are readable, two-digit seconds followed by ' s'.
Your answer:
4 h 34 min
